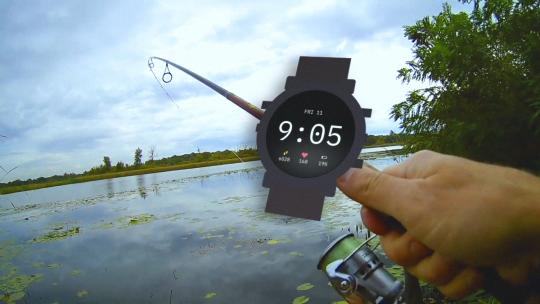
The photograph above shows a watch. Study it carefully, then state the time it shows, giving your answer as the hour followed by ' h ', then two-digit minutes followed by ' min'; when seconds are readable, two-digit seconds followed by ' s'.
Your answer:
9 h 05 min
